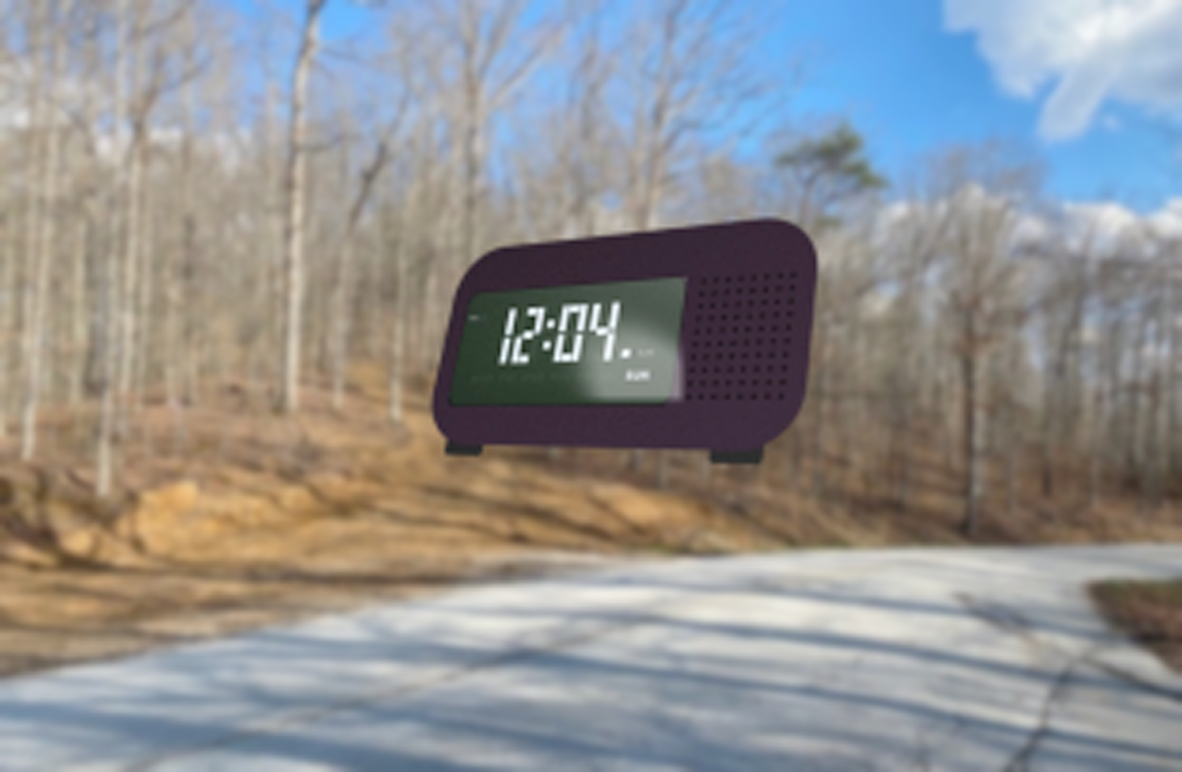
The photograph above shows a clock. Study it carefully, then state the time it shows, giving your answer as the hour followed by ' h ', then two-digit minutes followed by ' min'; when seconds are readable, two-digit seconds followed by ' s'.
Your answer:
12 h 04 min
